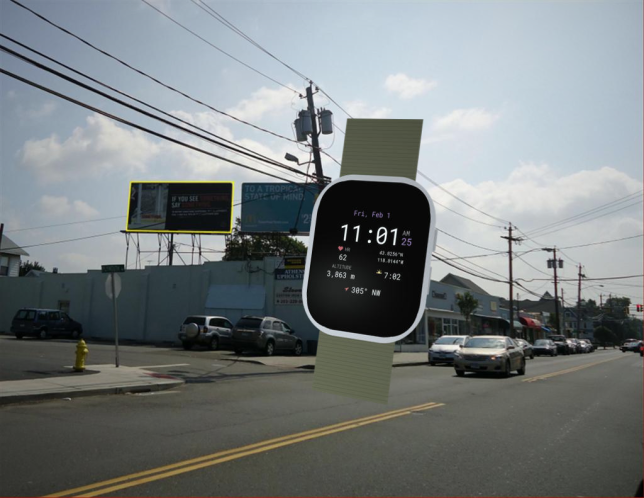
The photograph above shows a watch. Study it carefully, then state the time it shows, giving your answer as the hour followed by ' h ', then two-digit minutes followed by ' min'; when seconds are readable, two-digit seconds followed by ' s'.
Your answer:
11 h 01 min 25 s
